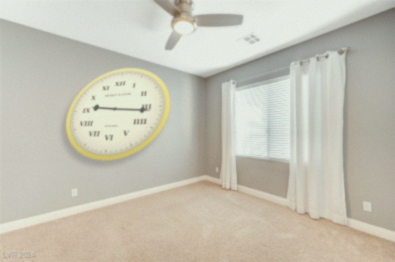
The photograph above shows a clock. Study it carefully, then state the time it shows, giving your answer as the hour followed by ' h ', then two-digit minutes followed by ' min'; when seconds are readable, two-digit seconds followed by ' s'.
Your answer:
9 h 16 min
